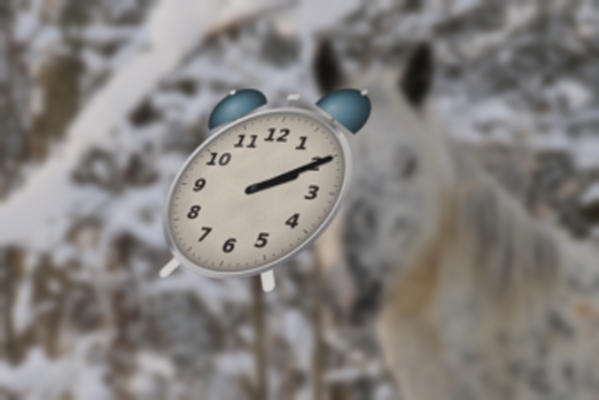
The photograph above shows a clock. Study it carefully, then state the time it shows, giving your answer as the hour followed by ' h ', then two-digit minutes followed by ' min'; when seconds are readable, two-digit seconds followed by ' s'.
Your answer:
2 h 10 min
